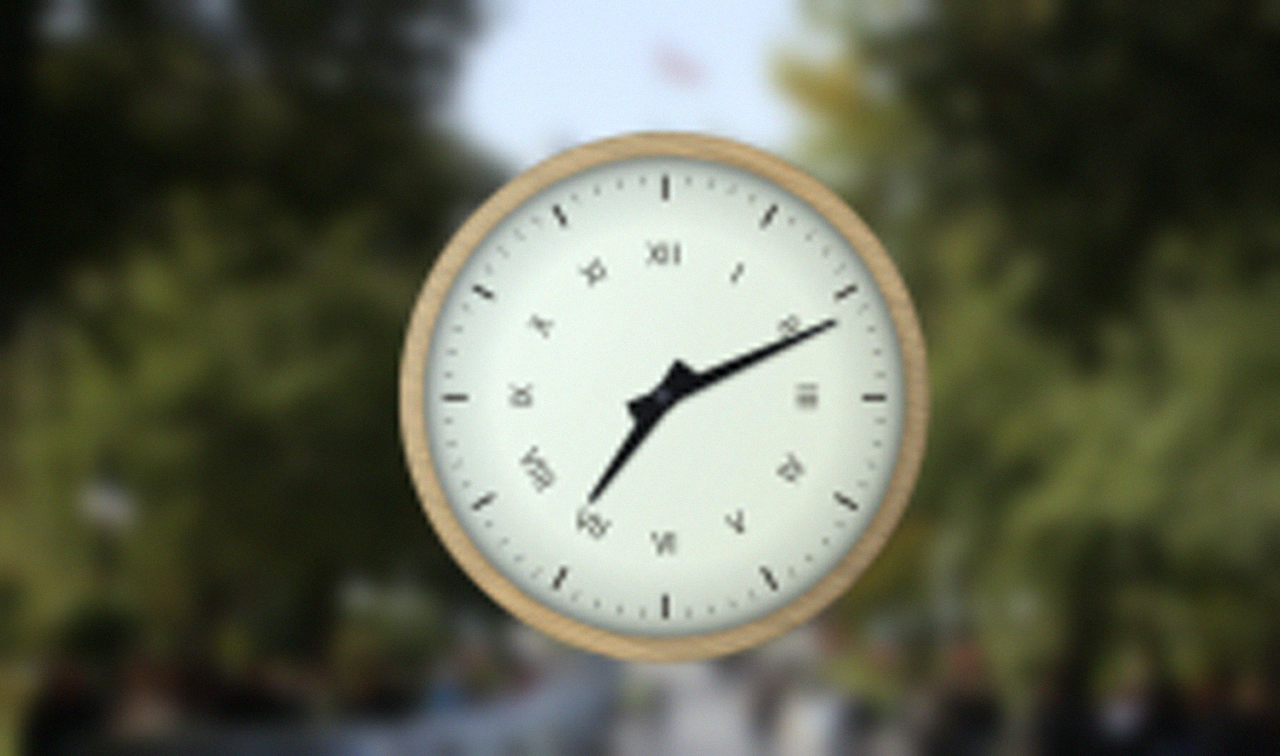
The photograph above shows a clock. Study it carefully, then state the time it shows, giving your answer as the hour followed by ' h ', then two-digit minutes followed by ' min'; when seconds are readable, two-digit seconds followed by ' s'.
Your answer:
7 h 11 min
